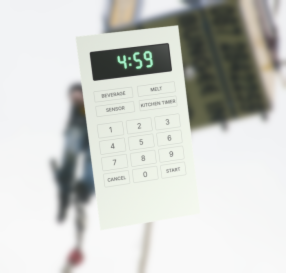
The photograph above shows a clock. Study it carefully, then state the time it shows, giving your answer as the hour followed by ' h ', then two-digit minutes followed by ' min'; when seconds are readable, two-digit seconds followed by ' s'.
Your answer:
4 h 59 min
